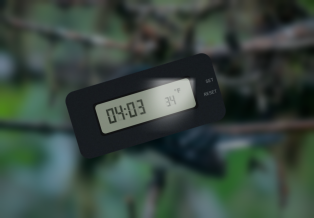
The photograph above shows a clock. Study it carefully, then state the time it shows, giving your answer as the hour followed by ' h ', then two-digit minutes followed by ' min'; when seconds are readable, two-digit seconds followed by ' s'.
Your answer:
4 h 03 min
